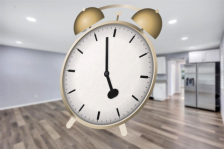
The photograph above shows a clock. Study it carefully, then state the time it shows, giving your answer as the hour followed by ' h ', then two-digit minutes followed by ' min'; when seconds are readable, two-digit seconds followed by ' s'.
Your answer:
4 h 58 min
